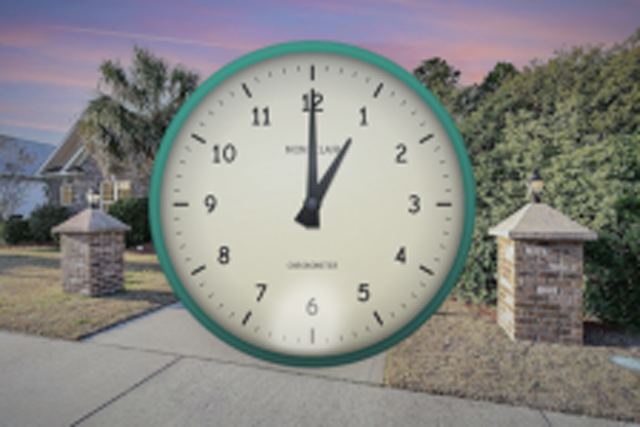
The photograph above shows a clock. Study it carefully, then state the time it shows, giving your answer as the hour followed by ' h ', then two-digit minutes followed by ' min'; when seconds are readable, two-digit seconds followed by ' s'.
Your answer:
1 h 00 min
